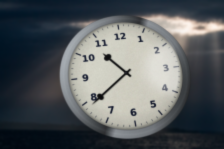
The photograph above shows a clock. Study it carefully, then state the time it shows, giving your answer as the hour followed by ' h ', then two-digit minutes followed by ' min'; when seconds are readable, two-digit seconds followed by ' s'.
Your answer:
10 h 39 min
